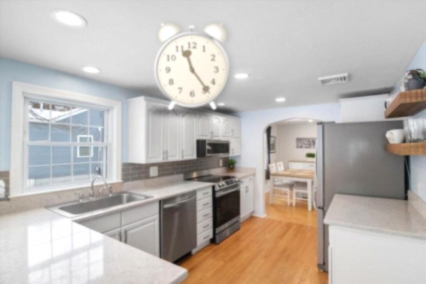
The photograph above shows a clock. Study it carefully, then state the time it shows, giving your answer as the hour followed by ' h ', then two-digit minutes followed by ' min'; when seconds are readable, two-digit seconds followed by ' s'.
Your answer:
11 h 24 min
